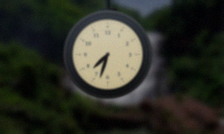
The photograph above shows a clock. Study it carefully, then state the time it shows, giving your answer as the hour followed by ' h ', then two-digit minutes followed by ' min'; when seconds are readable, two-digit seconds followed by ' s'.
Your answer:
7 h 33 min
